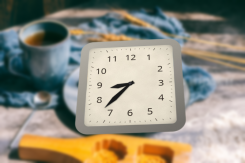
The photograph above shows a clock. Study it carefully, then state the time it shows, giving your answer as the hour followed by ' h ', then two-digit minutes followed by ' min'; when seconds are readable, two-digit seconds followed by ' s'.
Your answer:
8 h 37 min
